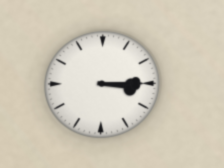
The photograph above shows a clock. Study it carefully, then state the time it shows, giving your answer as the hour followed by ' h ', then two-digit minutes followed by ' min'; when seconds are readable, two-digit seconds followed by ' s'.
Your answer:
3 h 15 min
